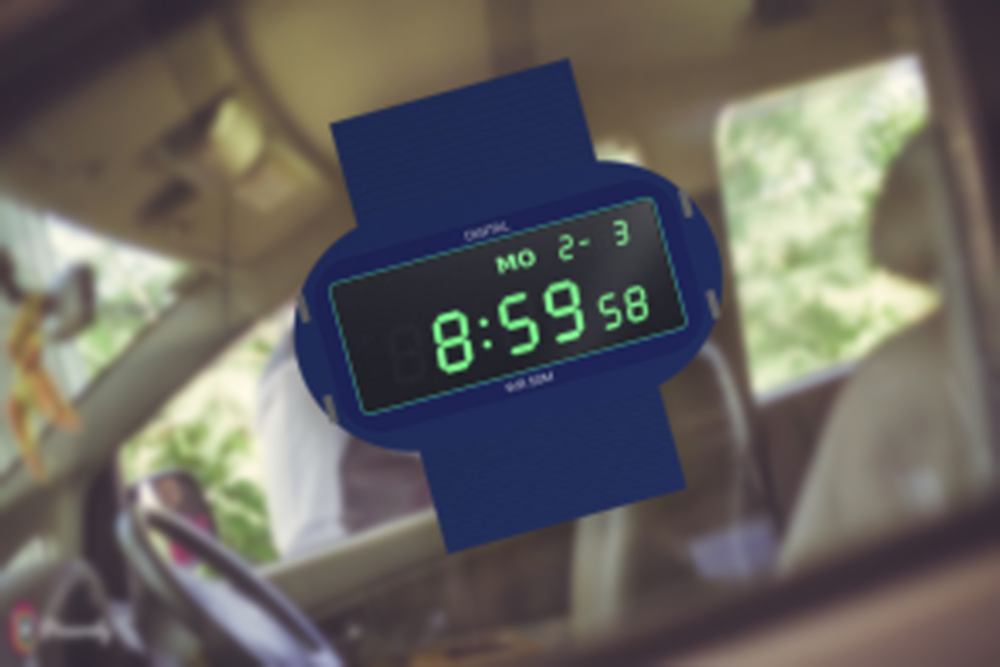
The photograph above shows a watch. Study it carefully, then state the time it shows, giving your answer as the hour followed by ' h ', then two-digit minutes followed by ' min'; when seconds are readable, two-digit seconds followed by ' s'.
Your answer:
8 h 59 min 58 s
